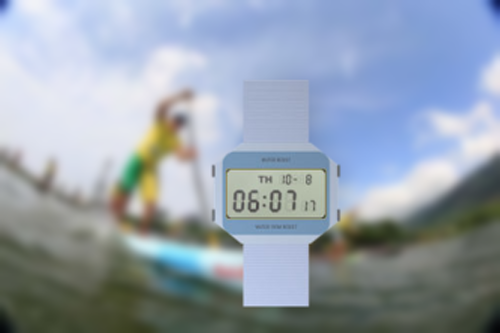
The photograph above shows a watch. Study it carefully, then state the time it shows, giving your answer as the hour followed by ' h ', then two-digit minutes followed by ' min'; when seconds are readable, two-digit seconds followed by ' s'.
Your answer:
6 h 07 min 17 s
